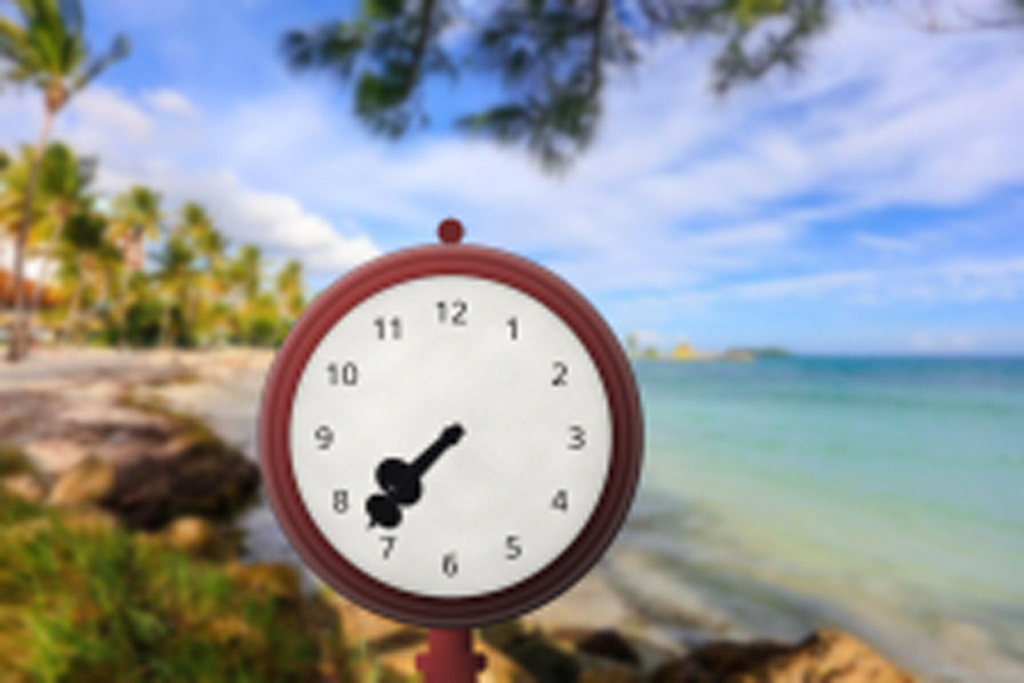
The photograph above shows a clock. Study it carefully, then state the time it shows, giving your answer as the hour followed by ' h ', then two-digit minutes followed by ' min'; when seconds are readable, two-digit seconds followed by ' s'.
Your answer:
7 h 37 min
